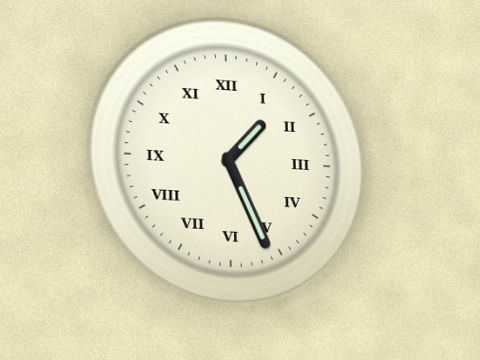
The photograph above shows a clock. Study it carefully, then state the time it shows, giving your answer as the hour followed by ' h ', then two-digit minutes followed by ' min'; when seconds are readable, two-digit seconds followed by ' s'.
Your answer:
1 h 26 min
